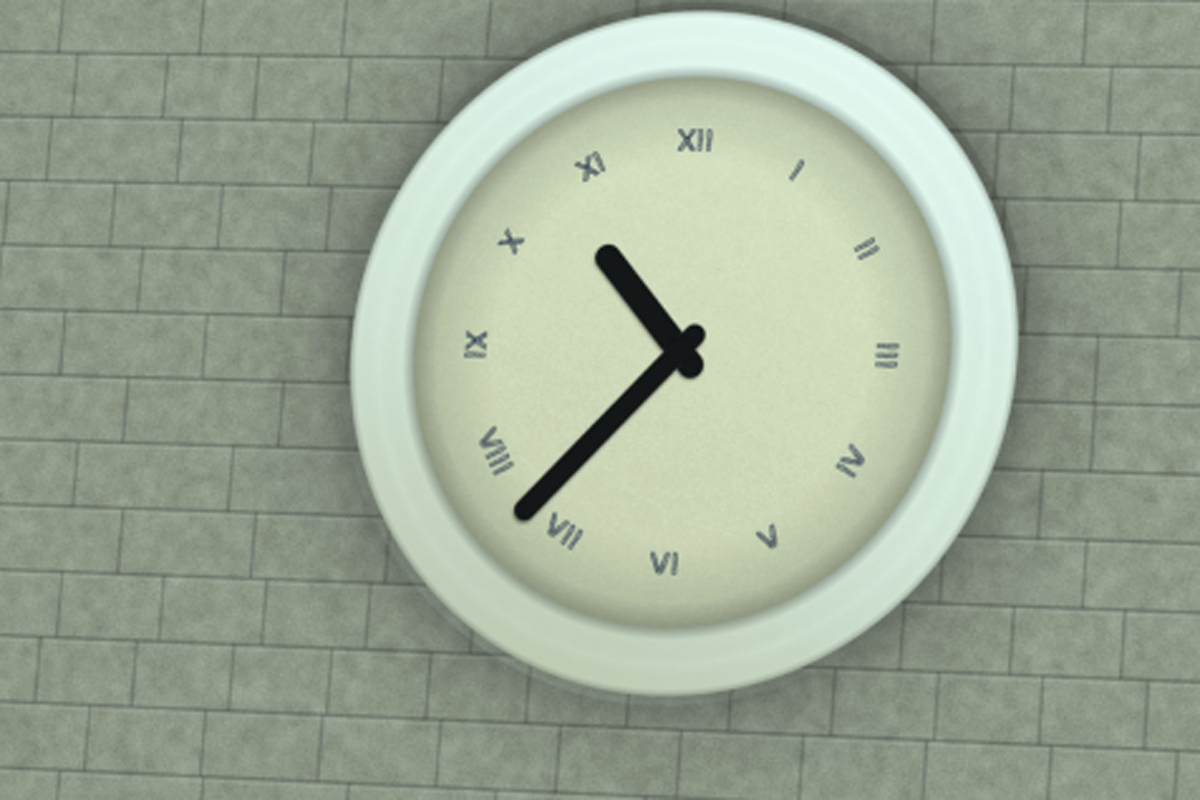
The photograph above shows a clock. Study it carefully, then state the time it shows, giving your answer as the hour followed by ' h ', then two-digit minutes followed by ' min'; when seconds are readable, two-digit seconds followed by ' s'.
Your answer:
10 h 37 min
